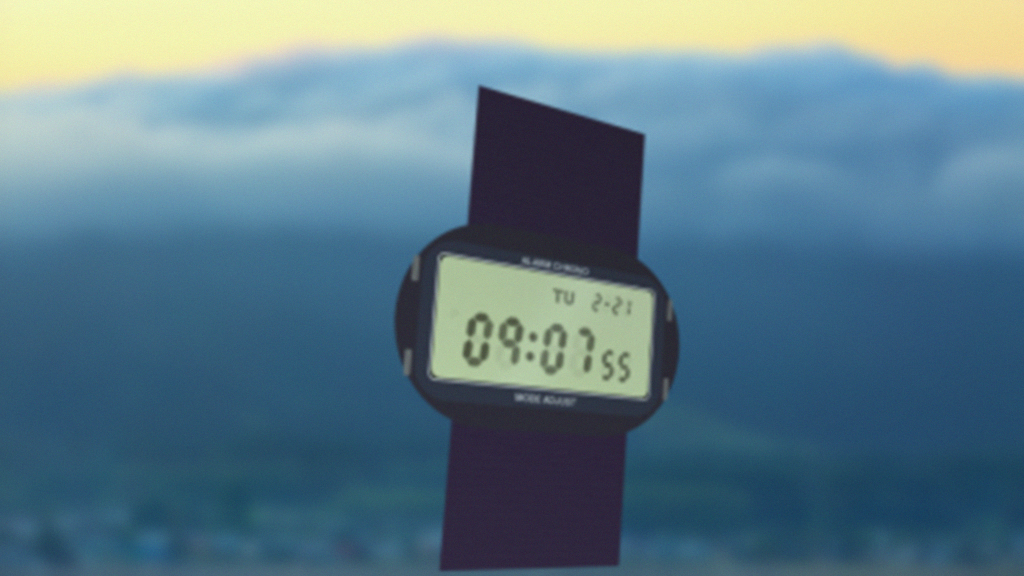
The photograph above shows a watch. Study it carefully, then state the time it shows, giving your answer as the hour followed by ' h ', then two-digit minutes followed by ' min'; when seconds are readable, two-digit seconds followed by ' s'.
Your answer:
9 h 07 min 55 s
